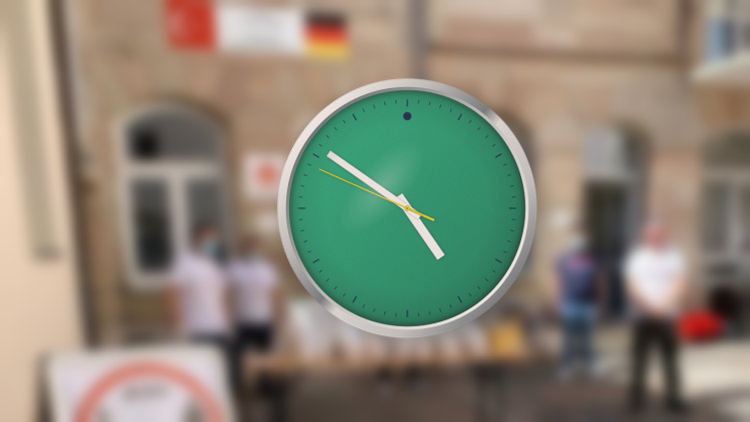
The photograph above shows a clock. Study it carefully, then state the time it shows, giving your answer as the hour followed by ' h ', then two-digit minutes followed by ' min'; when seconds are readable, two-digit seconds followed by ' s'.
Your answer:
4 h 50 min 49 s
